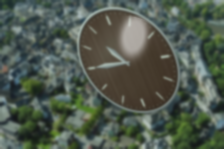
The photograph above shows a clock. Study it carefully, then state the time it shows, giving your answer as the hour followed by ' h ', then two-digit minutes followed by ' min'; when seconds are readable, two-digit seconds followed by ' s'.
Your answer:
10 h 45 min
